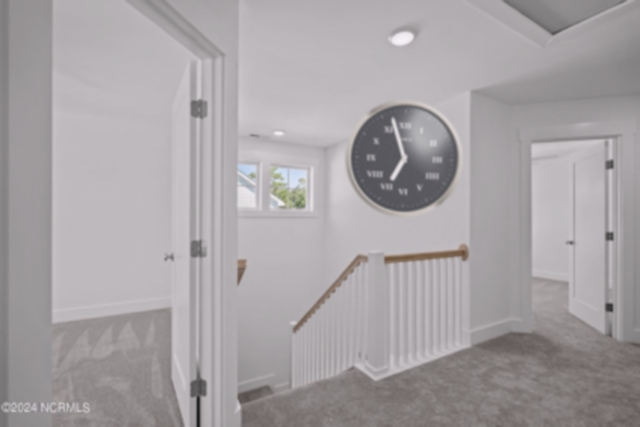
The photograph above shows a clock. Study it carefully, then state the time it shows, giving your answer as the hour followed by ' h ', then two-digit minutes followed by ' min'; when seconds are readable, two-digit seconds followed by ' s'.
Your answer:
6 h 57 min
